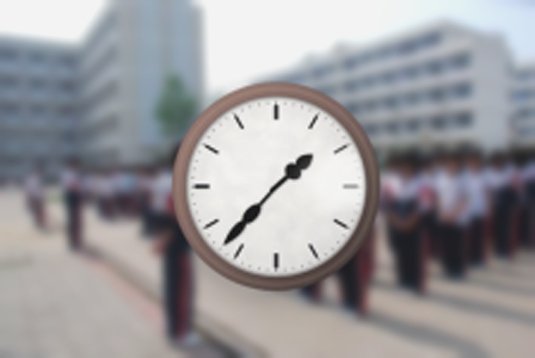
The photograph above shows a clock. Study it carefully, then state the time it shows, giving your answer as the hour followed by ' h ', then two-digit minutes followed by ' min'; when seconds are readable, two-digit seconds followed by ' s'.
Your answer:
1 h 37 min
